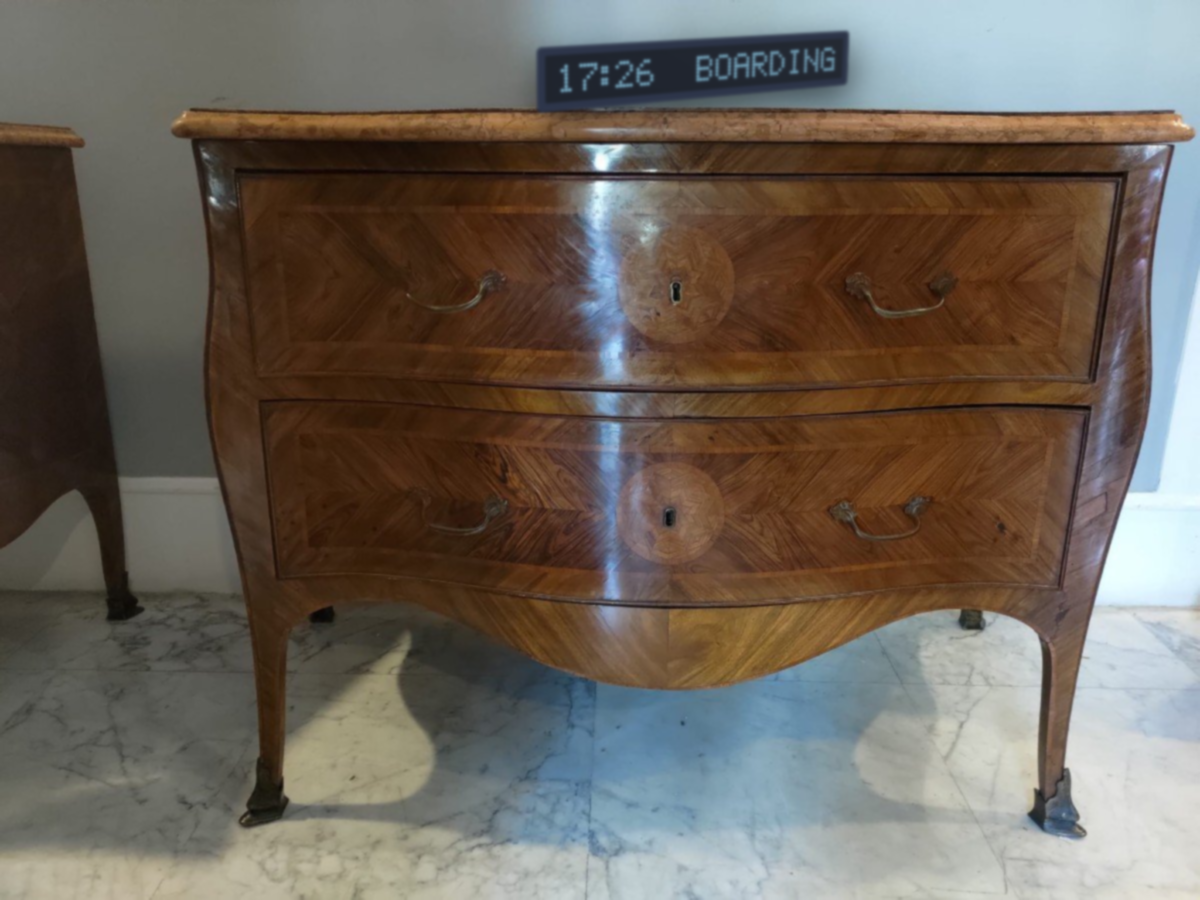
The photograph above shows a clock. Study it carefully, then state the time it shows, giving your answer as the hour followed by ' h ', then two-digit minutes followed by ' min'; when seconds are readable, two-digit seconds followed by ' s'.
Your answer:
17 h 26 min
